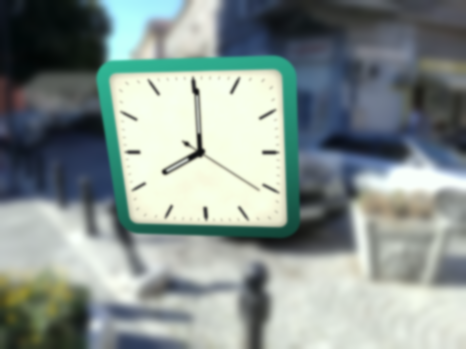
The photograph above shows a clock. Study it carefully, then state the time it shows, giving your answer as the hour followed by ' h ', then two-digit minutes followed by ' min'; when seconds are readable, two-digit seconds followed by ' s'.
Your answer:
8 h 00 min 21 s
